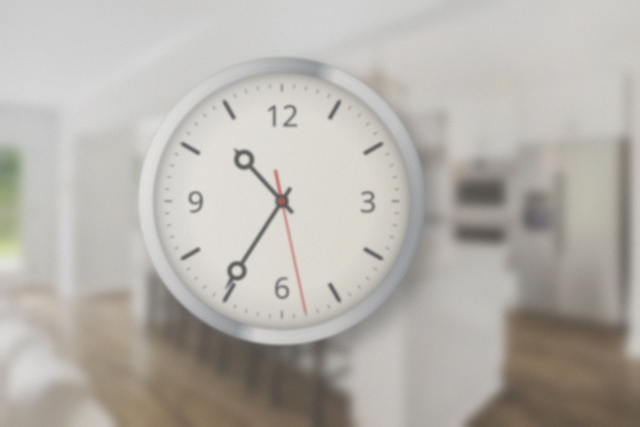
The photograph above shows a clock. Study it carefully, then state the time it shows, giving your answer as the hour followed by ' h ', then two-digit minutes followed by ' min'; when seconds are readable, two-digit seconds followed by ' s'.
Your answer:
10 h 35 min 28 s
